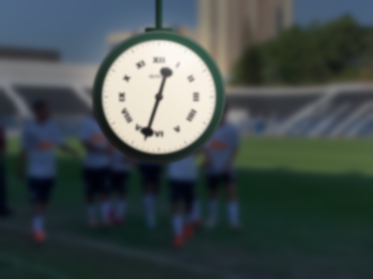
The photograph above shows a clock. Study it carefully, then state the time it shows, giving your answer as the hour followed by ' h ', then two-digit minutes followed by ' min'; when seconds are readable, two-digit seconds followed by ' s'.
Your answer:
12 h 33 min
